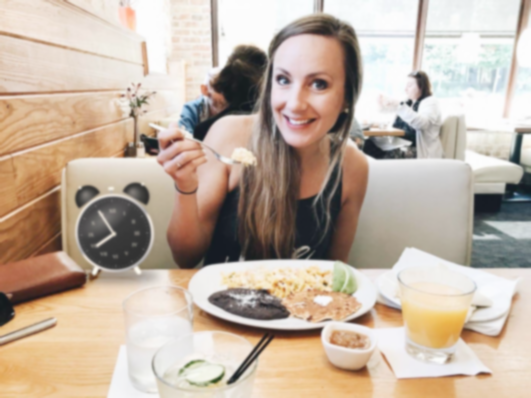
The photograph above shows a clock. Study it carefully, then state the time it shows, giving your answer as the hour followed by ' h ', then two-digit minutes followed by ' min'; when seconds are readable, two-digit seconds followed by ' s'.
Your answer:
7 h 55 min
